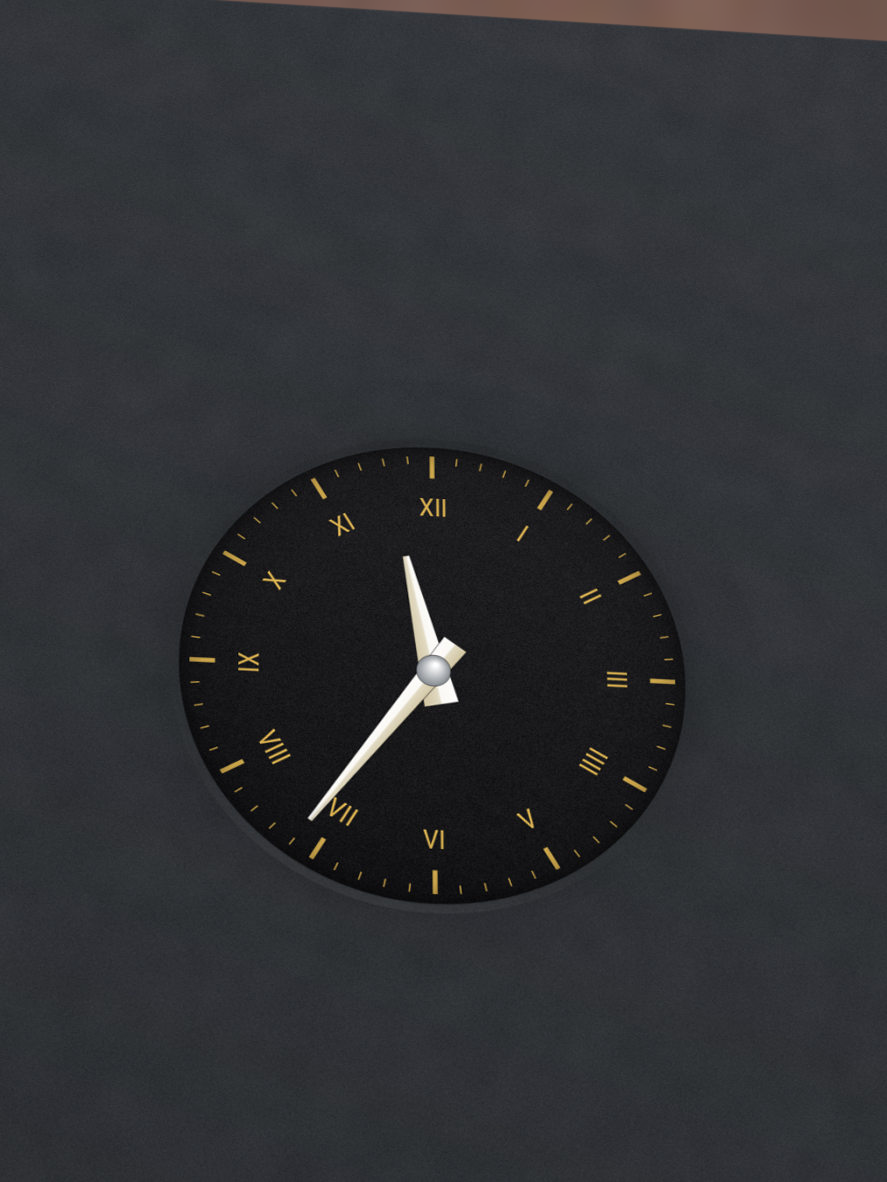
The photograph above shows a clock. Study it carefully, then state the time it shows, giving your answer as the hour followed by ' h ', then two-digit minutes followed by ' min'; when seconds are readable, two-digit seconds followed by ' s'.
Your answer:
11 h 36 min
